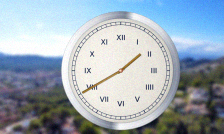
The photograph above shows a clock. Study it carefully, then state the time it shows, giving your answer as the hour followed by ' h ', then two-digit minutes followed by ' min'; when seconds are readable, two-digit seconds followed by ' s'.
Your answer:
1 h 40 min
